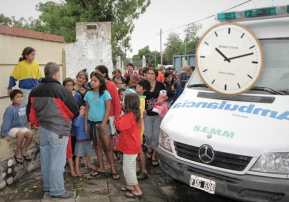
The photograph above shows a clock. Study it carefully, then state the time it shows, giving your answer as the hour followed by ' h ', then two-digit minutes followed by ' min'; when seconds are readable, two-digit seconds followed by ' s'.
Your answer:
10 h 12 min
